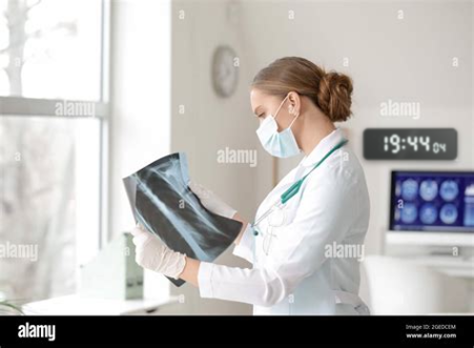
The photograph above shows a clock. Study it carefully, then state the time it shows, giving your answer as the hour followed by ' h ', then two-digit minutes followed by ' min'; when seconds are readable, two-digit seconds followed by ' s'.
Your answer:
19 h 44 min
